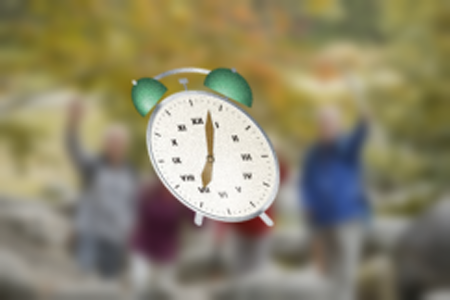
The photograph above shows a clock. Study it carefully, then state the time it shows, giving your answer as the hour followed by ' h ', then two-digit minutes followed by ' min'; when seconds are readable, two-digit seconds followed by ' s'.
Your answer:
7 h 03 min
